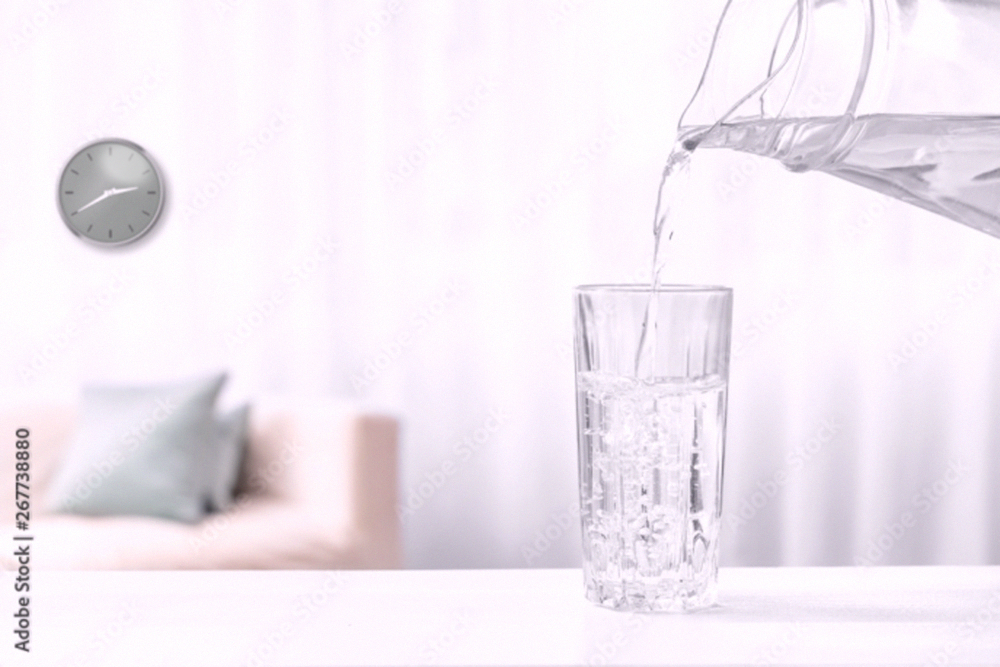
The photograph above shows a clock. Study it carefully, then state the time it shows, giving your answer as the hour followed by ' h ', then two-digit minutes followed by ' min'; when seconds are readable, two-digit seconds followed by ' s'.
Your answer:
2 h 40 min
